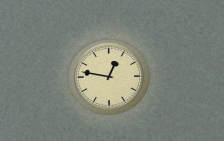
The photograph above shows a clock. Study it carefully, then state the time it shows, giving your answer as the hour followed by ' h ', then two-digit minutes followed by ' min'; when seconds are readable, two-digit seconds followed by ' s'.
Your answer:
12 h 47 min
